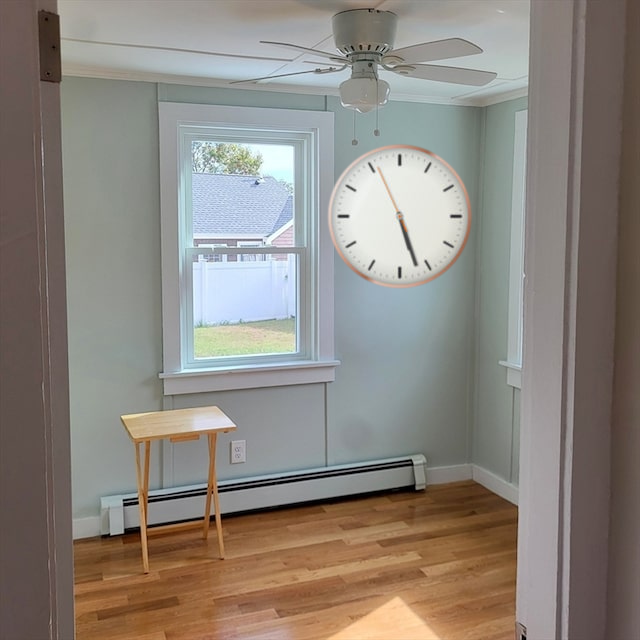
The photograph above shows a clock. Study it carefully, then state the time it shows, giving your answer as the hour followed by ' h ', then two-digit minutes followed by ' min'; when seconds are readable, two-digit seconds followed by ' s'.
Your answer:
5 h 26 min 56 s
